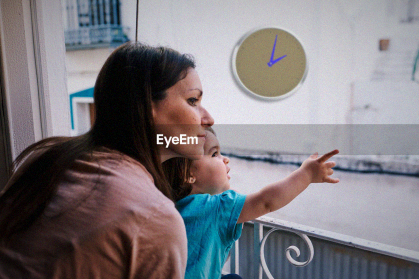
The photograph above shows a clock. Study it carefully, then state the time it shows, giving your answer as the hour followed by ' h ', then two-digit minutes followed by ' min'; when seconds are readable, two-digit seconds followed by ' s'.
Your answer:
2 h 02 min
